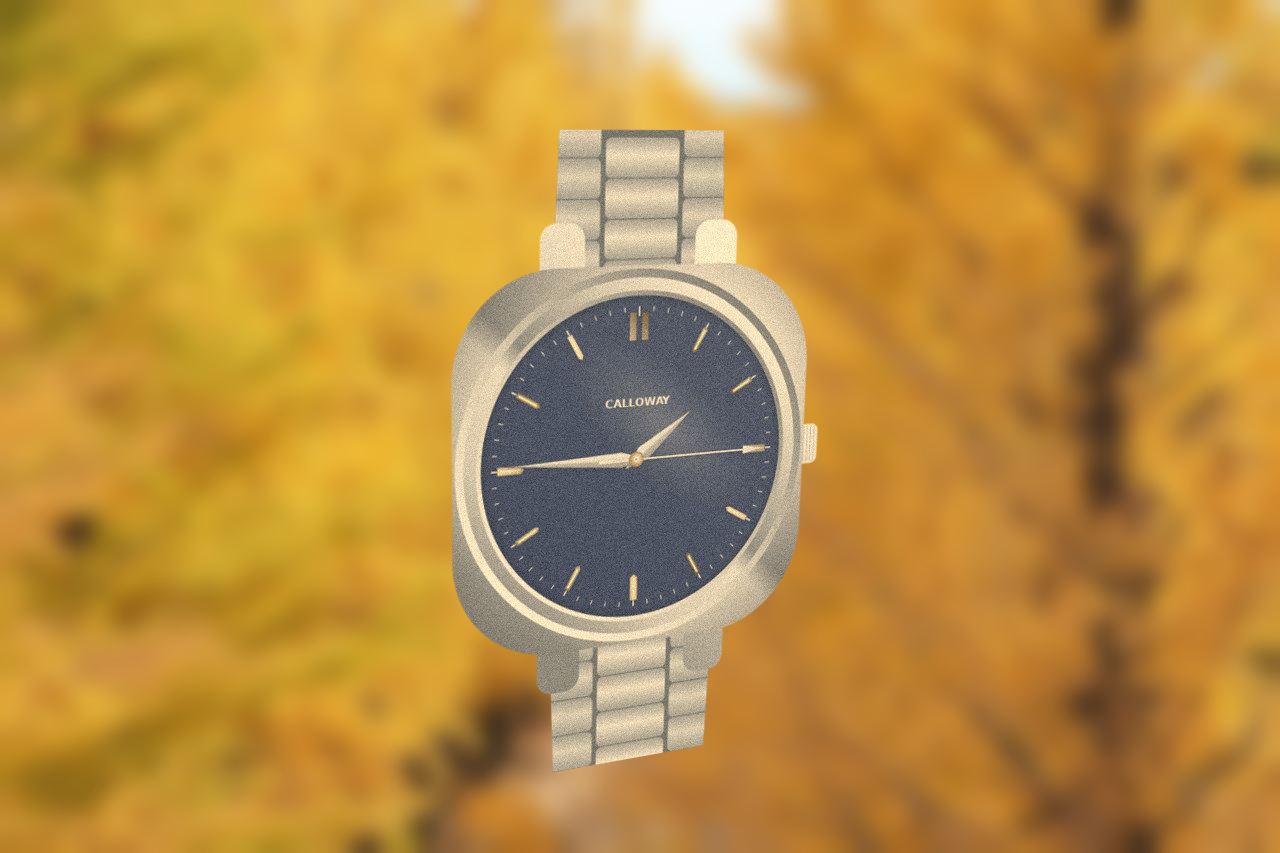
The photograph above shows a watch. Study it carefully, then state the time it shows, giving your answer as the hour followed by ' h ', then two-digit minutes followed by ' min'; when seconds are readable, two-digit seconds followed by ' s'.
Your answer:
1 h 45 min 15 s
